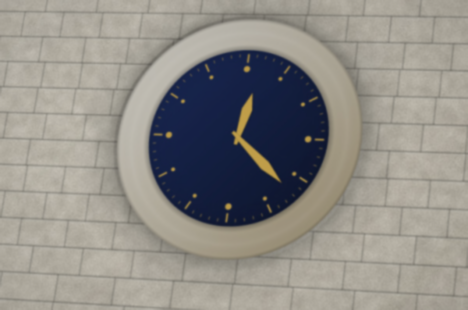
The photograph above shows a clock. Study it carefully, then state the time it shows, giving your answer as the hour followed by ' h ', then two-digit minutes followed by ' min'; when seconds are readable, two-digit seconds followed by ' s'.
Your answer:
12 h 22 min
